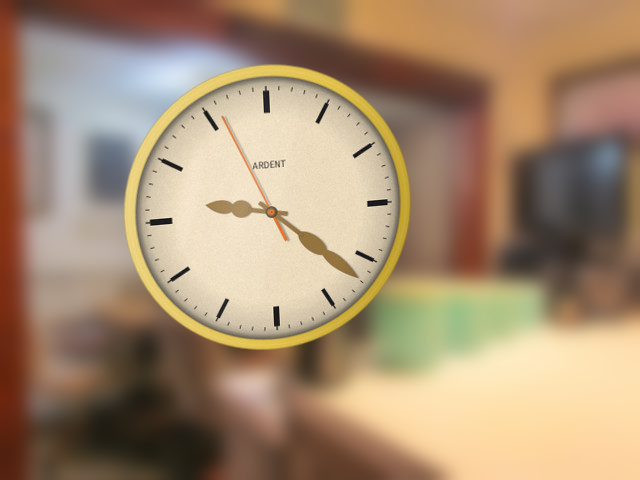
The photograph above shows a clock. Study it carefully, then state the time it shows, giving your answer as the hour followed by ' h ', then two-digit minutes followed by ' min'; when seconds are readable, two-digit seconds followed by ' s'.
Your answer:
9 h 21 min 56 s
